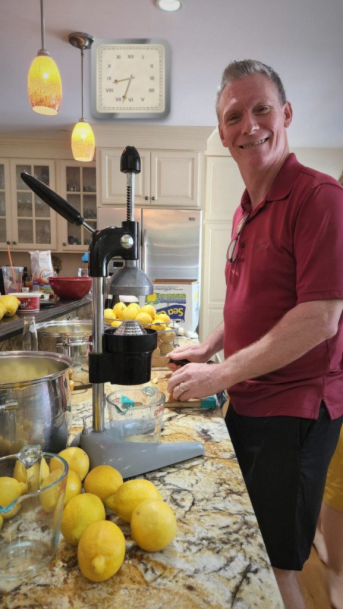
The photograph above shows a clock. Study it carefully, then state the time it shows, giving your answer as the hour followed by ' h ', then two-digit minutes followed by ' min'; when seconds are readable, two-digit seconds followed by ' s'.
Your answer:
8 h 33 min
